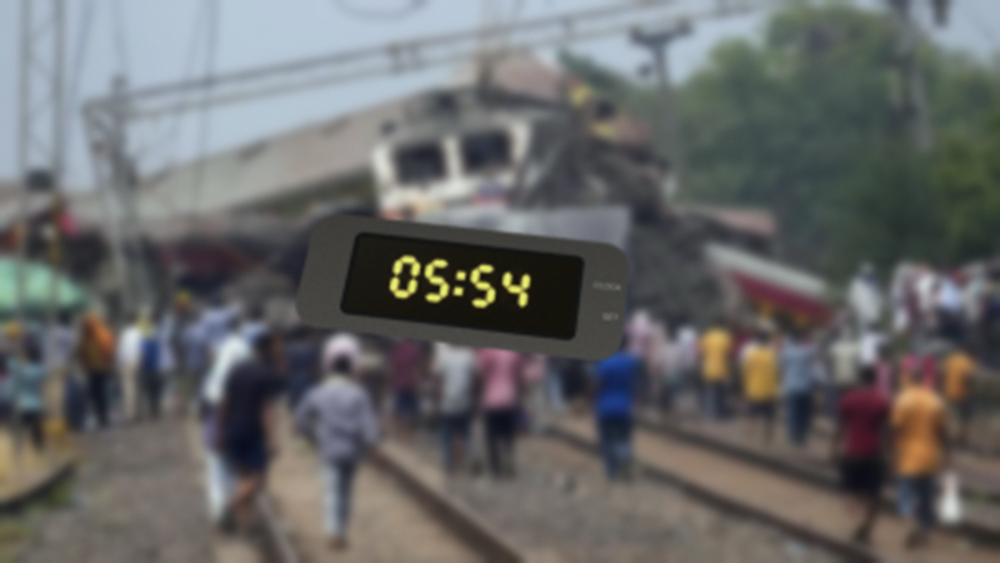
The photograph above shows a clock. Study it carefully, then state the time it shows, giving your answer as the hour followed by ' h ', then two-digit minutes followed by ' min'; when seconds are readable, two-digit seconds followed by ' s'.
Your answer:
5 h 54 min
